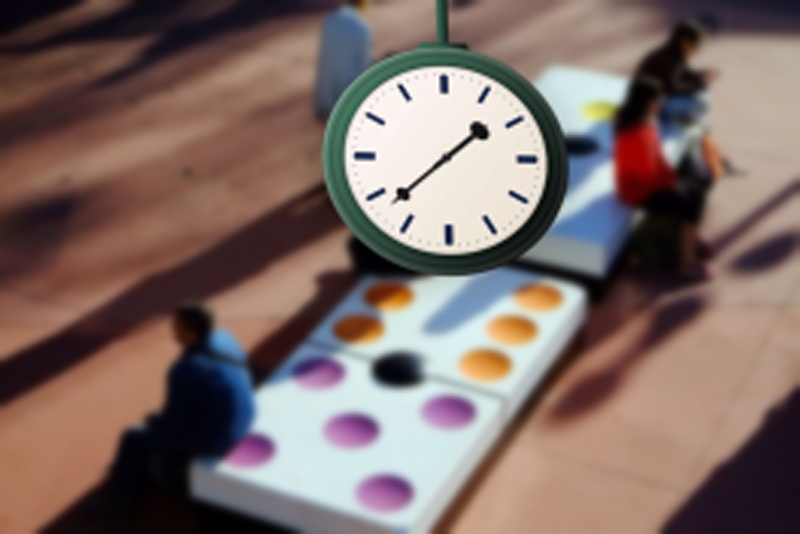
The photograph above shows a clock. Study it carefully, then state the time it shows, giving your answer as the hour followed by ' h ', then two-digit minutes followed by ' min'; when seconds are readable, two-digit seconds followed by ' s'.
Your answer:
1 h 38 min
